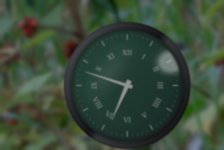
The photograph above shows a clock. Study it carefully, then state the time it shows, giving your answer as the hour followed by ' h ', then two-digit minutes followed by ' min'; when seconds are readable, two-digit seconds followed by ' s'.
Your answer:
6 h 48 min
